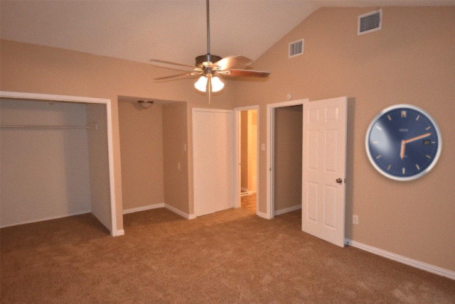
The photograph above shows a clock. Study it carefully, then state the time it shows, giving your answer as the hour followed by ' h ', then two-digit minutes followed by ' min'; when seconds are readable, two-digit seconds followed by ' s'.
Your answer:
6 h 12 min
